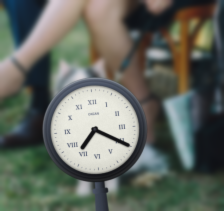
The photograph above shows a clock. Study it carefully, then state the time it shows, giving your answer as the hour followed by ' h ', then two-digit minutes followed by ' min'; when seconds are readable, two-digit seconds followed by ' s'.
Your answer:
7 h 20 min
